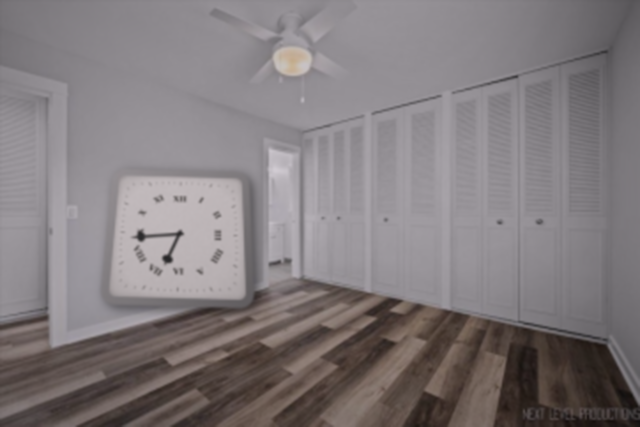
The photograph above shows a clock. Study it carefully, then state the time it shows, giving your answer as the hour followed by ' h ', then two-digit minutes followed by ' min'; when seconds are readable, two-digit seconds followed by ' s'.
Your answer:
6 h 44 min
